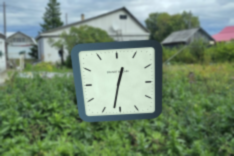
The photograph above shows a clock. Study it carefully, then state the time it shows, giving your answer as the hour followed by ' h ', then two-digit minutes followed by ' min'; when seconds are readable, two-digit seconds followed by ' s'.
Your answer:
12 h 32 min
